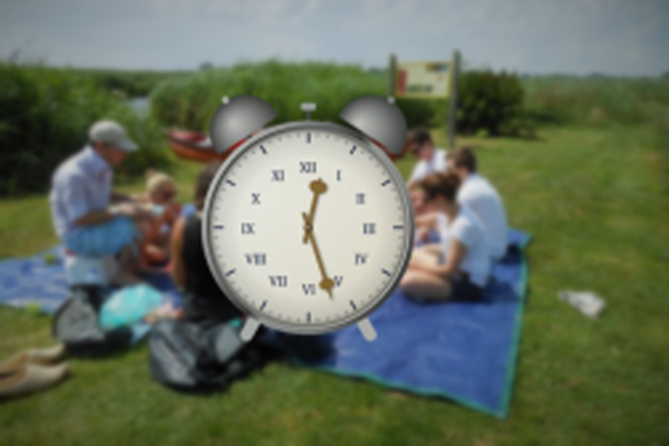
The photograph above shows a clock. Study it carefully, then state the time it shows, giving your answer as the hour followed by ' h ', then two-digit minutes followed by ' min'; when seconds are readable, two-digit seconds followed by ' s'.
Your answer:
12 h 27 min
